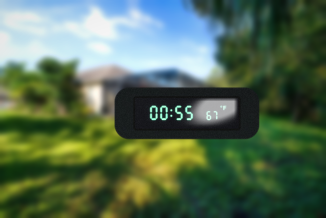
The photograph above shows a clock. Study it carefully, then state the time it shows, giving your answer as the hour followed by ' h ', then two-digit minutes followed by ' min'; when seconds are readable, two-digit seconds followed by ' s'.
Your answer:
0 h 55 min
